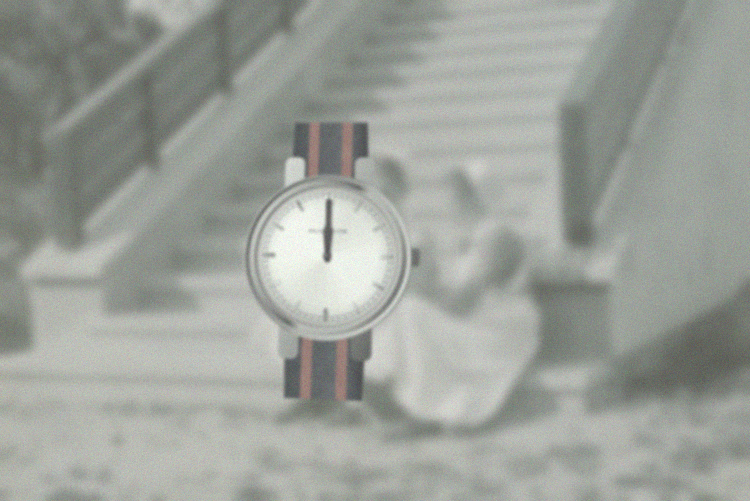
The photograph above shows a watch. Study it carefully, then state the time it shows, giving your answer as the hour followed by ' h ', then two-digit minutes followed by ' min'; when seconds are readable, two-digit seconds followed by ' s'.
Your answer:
12 h 00 min
